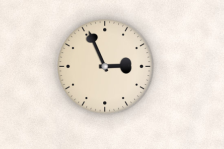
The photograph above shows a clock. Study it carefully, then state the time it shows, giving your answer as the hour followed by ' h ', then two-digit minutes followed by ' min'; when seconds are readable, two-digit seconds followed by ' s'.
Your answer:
2 h 56 min
